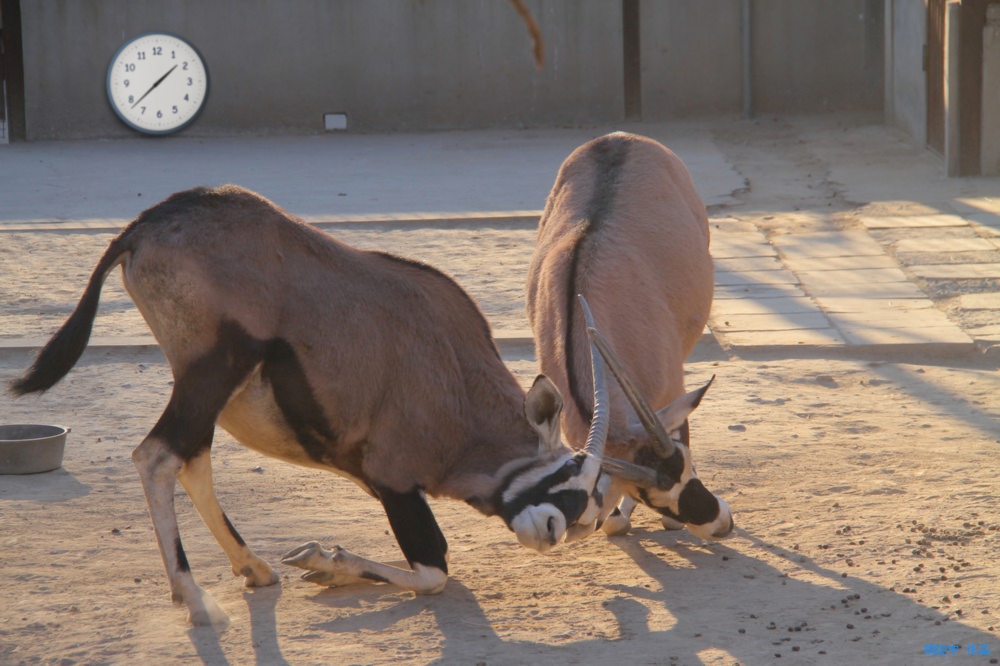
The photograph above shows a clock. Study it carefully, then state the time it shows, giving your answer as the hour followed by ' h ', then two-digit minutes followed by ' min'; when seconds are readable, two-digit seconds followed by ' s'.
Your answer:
1 h 38 min
